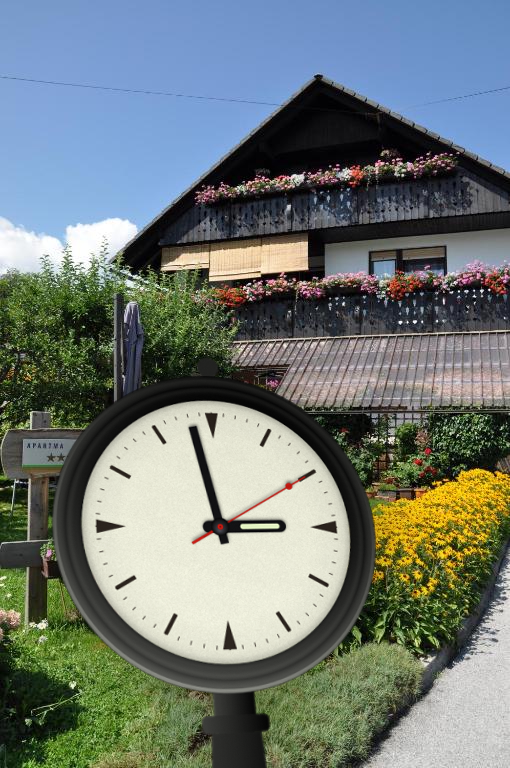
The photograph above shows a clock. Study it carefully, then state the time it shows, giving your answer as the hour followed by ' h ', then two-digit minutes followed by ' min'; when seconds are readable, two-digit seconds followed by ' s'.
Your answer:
2 h 58 min 10 s
